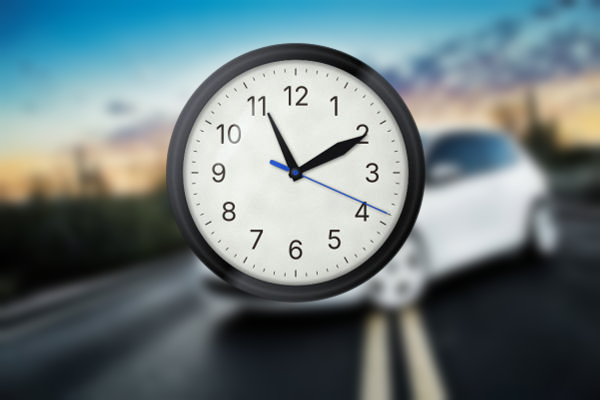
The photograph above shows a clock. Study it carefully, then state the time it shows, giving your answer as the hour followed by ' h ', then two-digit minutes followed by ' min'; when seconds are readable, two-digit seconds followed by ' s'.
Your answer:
11 h 10 min 19 s
